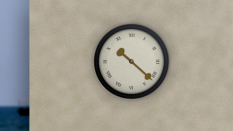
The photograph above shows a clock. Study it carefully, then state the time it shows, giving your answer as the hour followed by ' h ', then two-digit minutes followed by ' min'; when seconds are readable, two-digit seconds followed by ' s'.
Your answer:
10 h 22 min
